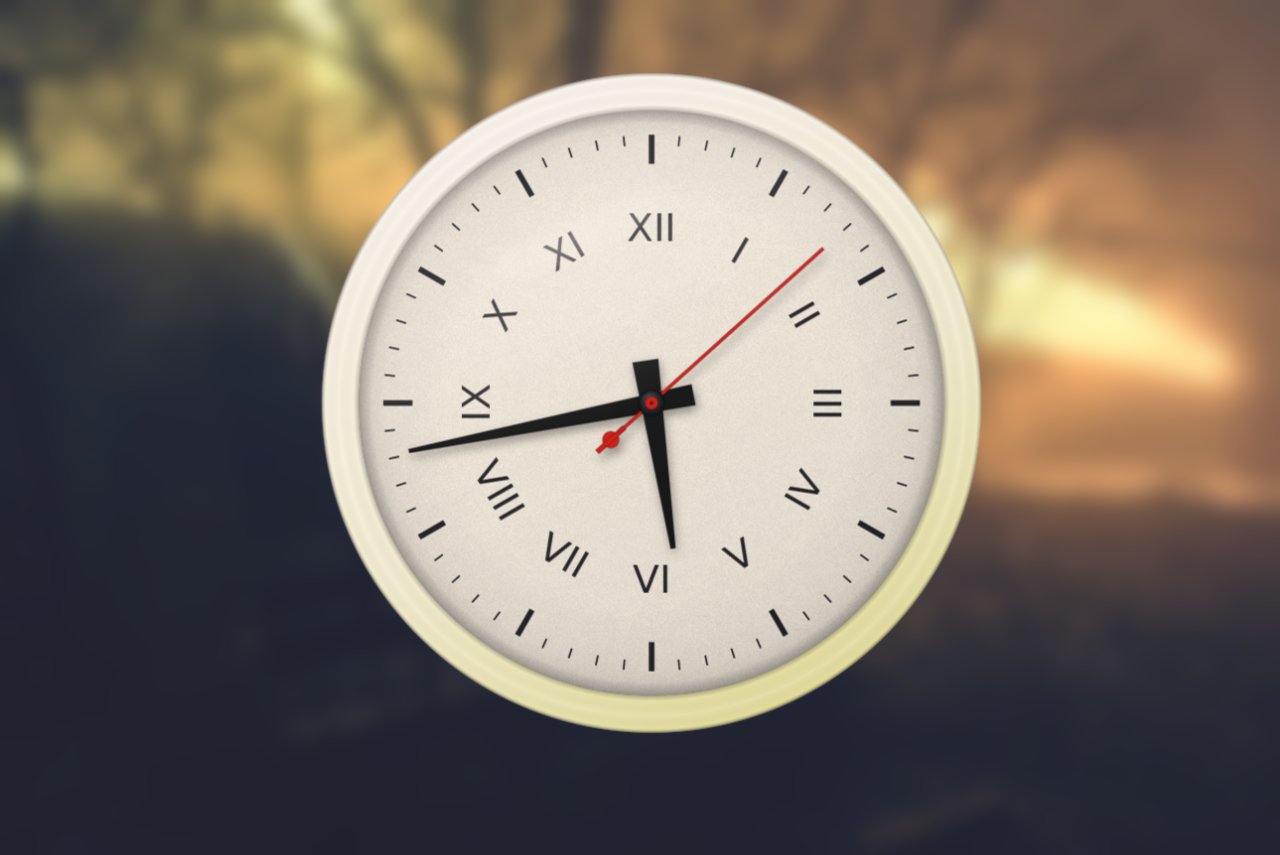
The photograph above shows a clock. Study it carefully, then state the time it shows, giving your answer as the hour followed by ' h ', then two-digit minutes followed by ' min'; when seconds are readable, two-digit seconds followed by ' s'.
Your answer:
5 h 43 min 08 s
